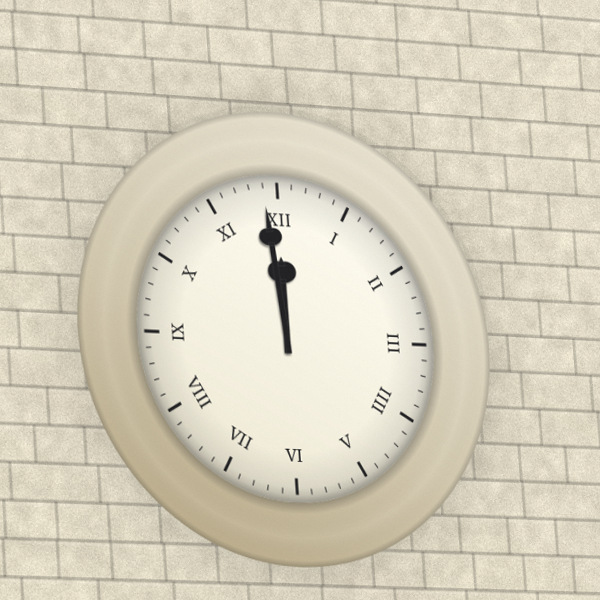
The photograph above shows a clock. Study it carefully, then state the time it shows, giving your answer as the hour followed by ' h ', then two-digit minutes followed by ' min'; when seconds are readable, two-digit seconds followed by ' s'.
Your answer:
11 h 59 min
